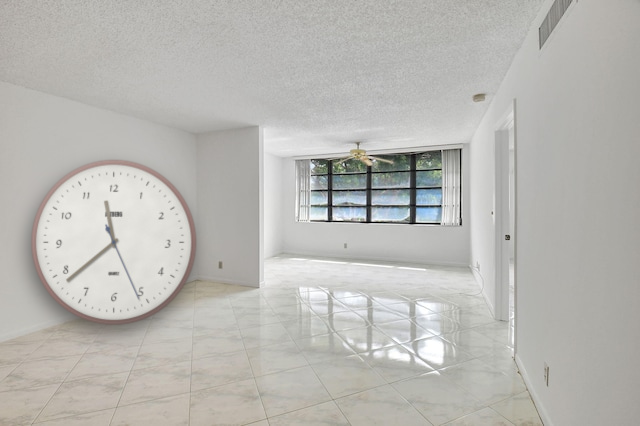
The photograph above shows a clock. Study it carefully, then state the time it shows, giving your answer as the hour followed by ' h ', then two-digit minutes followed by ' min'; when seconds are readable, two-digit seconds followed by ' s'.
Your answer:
11 h 38 min 26 s
